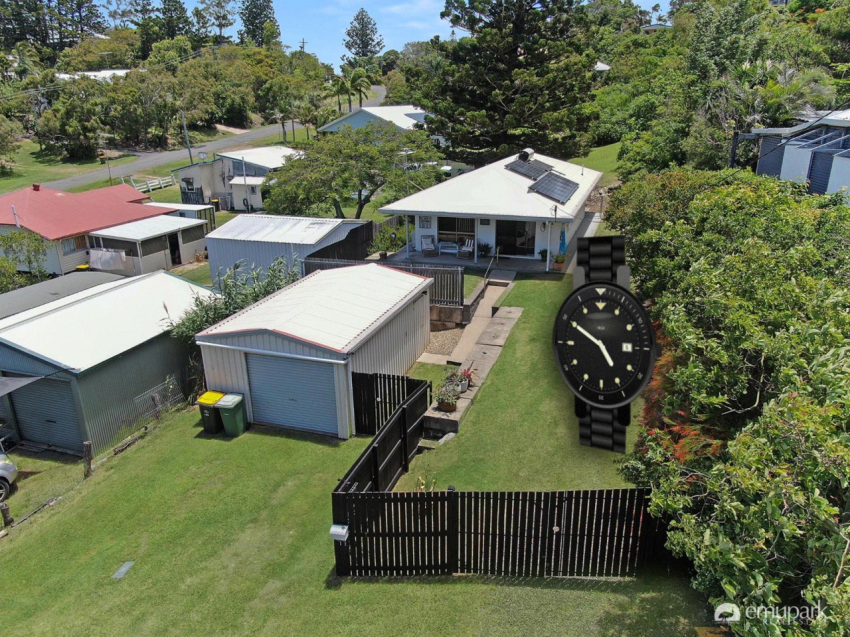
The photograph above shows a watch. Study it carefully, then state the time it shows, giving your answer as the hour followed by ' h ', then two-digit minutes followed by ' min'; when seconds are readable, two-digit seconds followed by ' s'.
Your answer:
4 h 50 min
